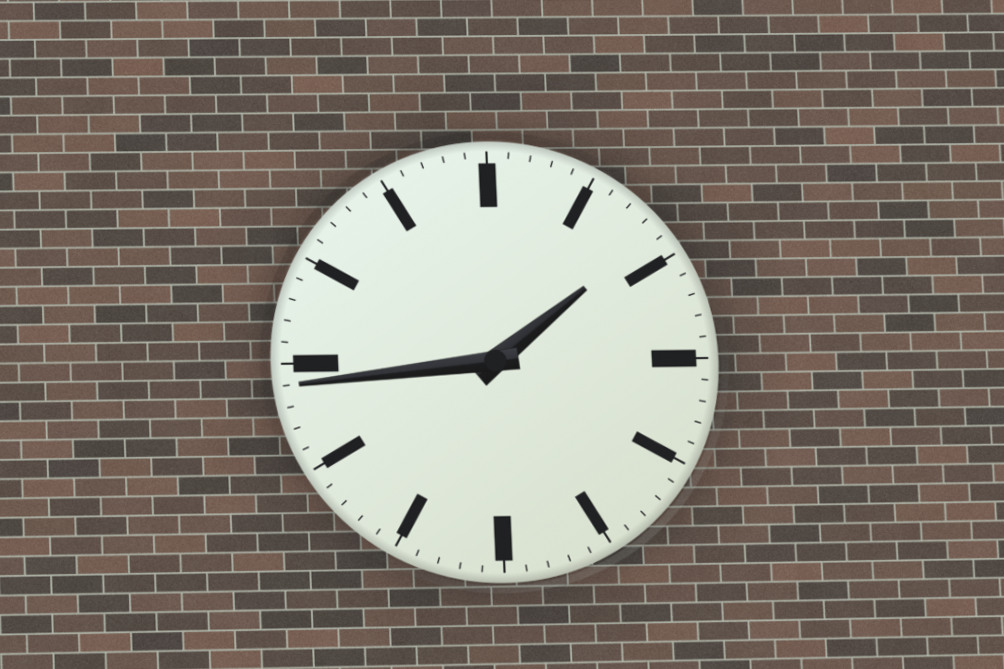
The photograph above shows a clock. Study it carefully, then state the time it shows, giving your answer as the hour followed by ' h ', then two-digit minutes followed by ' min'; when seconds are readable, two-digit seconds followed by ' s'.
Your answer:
1 h 44 min
